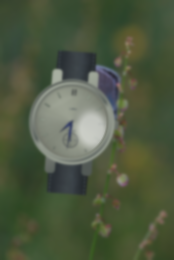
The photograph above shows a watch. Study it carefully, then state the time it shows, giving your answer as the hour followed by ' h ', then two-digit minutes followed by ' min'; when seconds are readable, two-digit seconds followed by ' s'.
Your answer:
7 h 31 min
